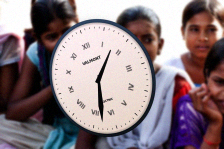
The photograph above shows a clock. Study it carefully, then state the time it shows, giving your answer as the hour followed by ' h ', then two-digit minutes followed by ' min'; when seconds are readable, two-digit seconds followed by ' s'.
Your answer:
1 h 33 min
